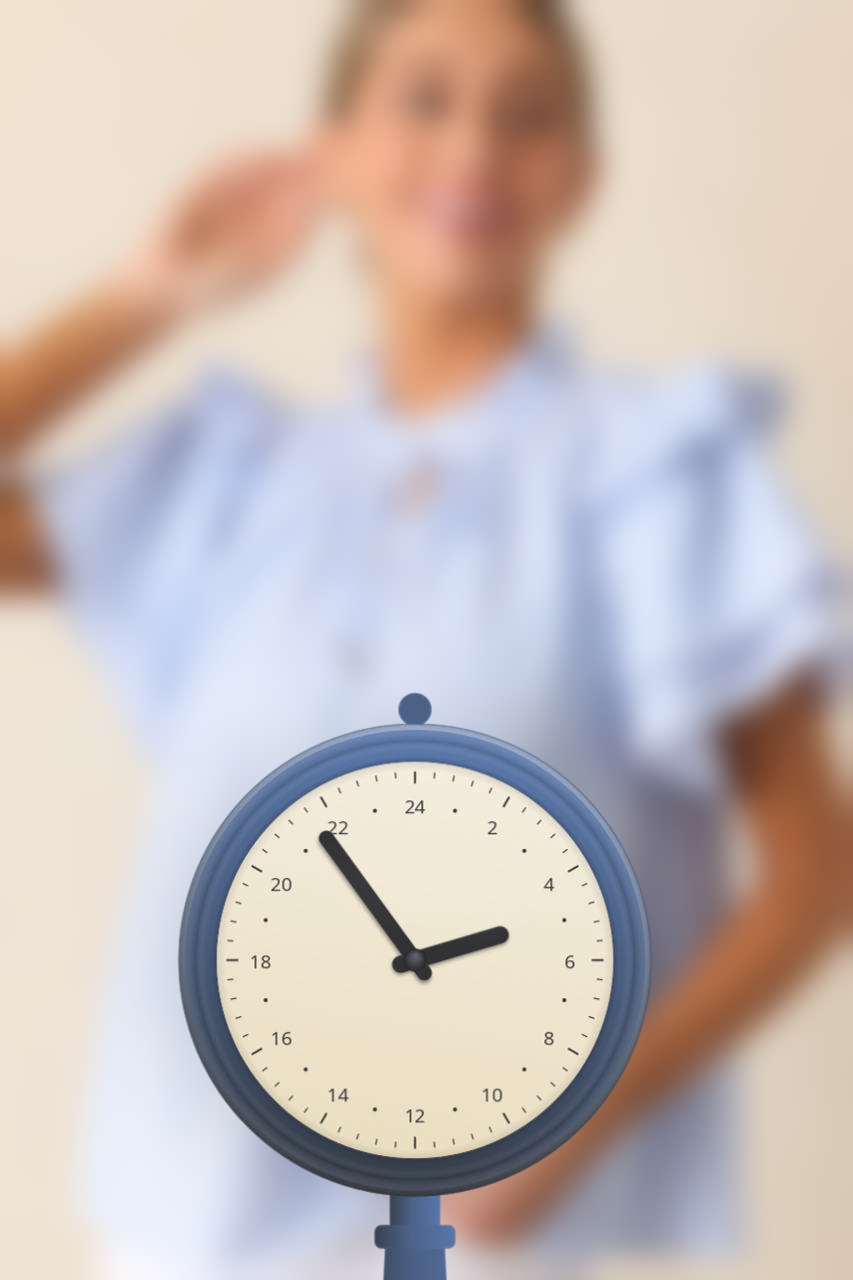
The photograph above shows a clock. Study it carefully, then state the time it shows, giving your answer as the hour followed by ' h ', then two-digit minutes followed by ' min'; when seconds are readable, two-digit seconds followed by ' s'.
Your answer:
4 h 54 min
